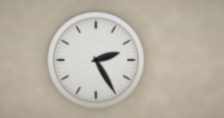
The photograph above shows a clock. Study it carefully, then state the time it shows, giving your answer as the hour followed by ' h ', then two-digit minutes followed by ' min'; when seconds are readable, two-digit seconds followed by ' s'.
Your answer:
2 h 25 min
